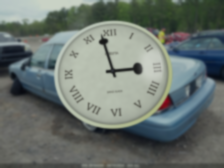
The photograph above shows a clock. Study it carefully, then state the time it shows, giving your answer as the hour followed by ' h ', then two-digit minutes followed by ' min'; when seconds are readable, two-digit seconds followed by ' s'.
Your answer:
2 h 58 min
